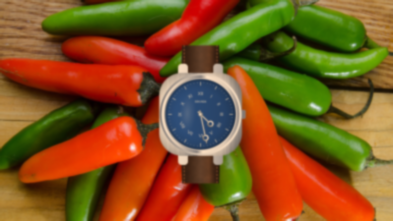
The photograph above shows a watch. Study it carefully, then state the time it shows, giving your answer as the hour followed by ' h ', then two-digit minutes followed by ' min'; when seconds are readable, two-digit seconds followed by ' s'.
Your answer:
4 h 28 min
